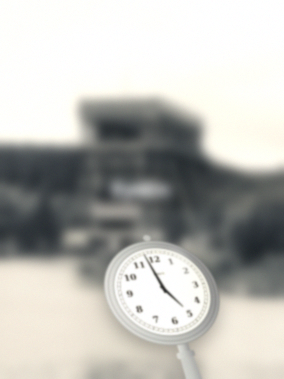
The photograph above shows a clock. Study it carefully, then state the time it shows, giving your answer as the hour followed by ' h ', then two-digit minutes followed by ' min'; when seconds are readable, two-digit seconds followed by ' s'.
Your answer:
4 h 58 min
